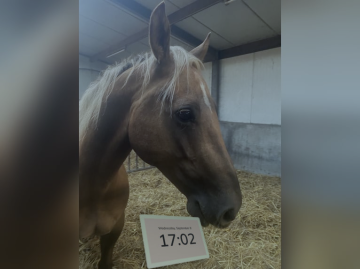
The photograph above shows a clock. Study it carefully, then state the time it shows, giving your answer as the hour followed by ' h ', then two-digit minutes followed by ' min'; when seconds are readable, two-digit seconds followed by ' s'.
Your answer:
17 h 02 min
